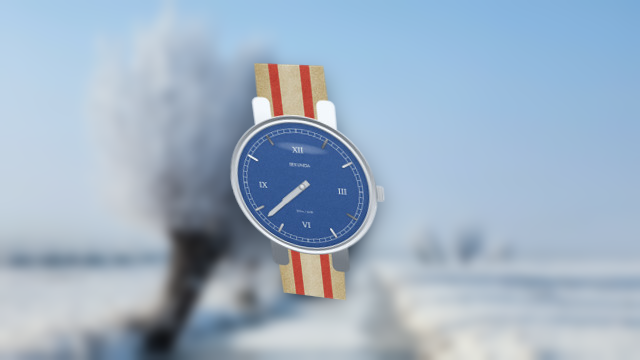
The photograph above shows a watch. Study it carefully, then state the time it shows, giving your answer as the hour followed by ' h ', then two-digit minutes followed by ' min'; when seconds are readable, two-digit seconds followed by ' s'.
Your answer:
7 h 38 min
